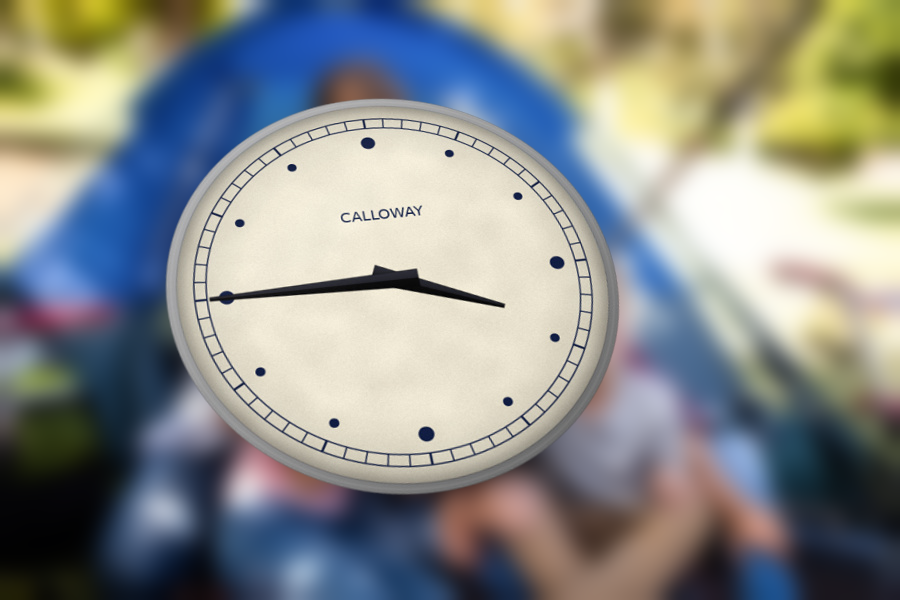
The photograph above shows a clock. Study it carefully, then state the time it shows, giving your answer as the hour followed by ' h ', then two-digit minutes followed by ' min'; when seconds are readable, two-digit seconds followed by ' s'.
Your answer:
3 h 45 min
